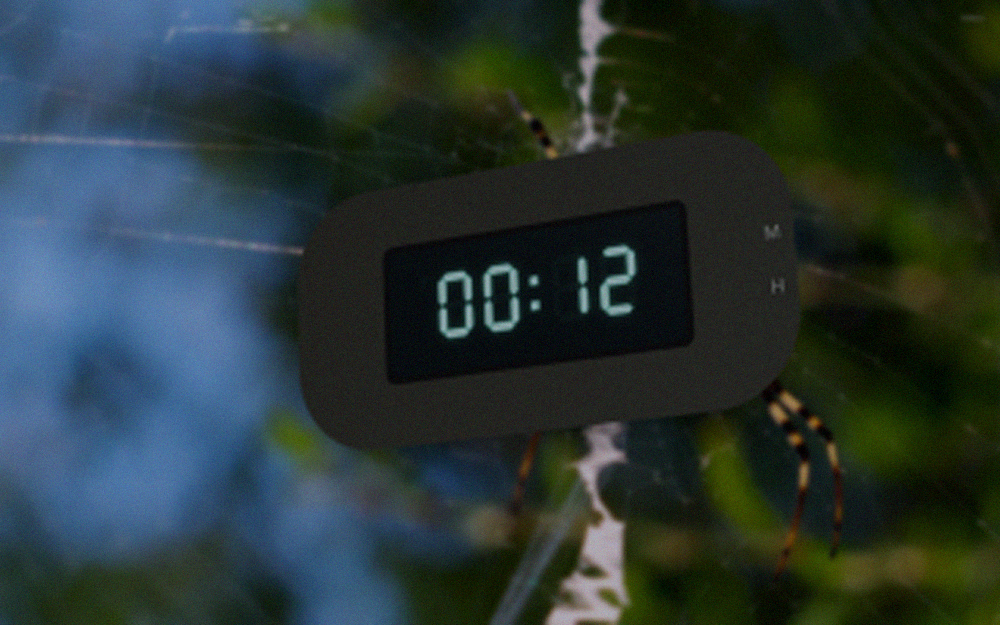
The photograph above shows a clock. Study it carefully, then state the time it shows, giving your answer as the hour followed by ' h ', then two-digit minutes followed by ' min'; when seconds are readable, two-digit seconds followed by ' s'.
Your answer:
0 h 12 min
